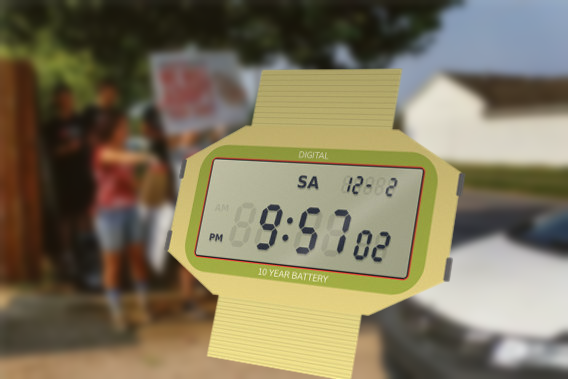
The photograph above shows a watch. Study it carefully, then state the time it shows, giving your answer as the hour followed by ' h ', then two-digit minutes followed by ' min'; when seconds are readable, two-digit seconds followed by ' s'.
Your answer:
9 h 57 min 02 s
